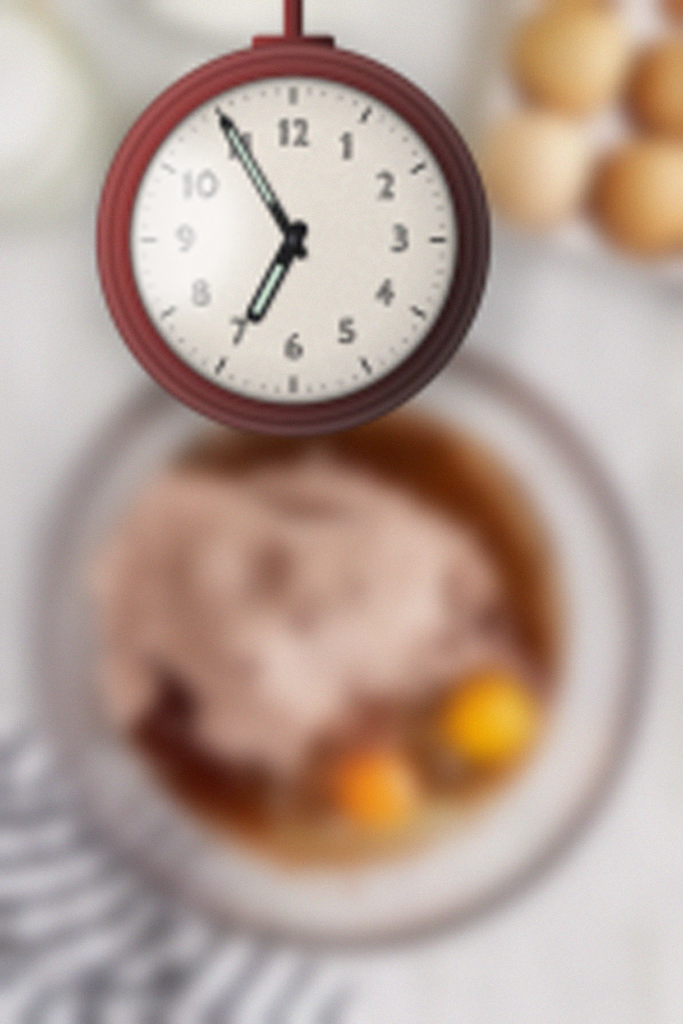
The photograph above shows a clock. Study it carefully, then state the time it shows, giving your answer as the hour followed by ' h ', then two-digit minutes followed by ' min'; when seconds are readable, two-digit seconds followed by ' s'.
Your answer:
6 h 55 min
